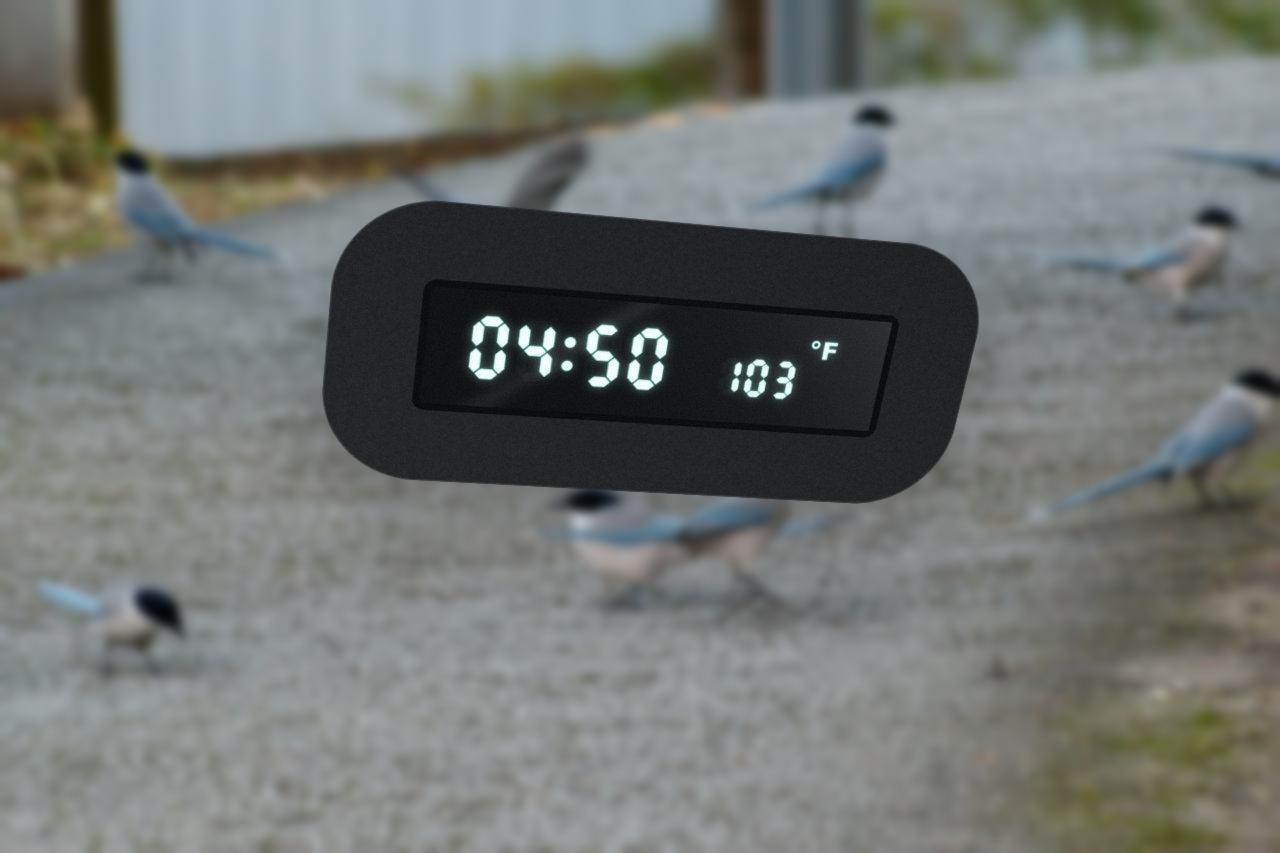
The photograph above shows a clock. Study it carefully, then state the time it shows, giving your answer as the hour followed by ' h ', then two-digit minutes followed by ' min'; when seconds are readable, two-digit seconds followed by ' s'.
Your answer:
4 h 50 min
